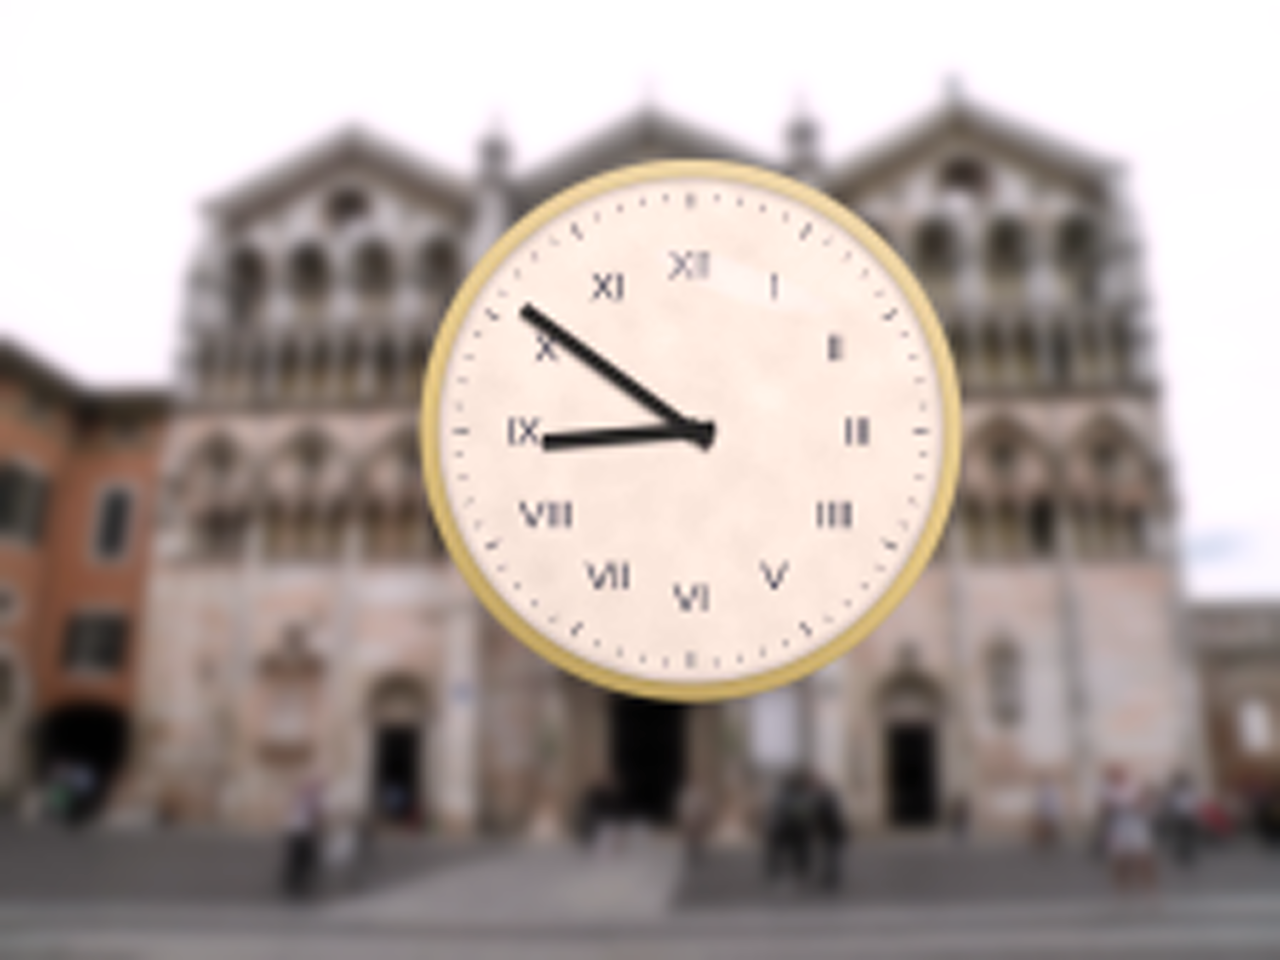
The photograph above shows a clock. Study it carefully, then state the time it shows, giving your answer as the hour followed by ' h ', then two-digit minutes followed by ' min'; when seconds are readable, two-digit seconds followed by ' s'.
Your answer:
8 h 51 min
